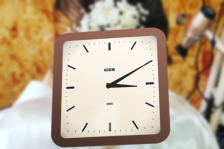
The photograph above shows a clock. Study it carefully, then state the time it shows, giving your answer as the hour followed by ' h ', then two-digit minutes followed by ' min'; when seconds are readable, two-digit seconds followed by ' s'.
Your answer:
3 h 10 min
